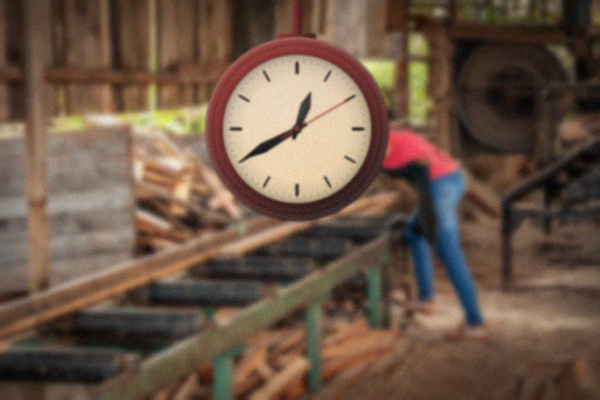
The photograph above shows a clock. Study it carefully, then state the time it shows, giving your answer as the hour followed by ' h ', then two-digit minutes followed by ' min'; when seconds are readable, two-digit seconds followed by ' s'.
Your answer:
12 h 40 min 10 s
